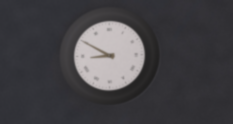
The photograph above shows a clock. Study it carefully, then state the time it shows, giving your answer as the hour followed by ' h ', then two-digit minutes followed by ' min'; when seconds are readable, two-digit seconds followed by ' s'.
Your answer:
8 h 50 min
